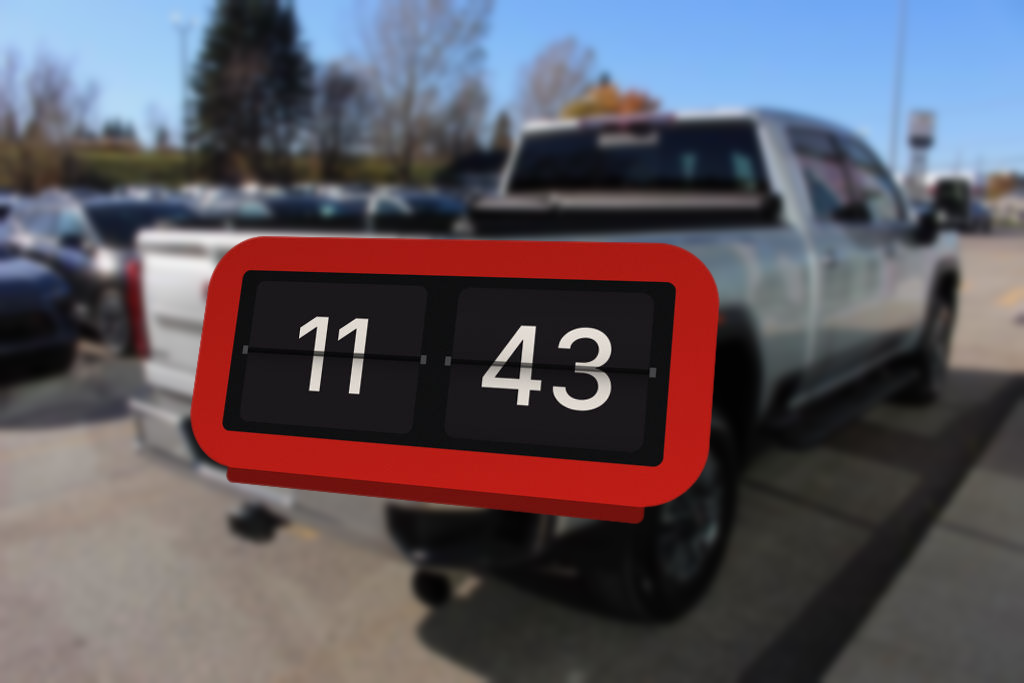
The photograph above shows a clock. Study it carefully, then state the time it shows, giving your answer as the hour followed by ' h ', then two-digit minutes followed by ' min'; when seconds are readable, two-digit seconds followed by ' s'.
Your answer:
11 h 43 min
